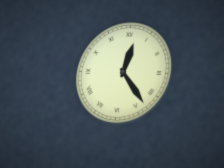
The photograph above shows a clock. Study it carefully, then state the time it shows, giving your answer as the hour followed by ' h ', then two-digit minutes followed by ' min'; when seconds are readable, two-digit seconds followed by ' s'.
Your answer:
12 h 23 min
